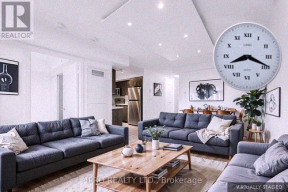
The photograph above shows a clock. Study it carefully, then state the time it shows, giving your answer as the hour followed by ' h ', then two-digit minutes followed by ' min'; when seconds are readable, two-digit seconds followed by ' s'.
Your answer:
8 h 19 min
